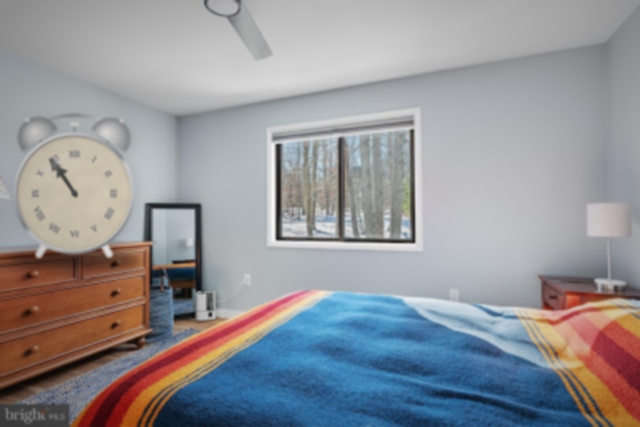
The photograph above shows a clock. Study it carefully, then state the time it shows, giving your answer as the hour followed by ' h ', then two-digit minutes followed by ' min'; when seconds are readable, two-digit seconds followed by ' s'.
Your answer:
10 h 54 min
